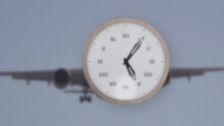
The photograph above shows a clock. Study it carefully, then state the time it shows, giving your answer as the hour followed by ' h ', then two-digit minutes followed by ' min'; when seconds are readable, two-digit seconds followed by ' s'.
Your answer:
5 h 06 min
